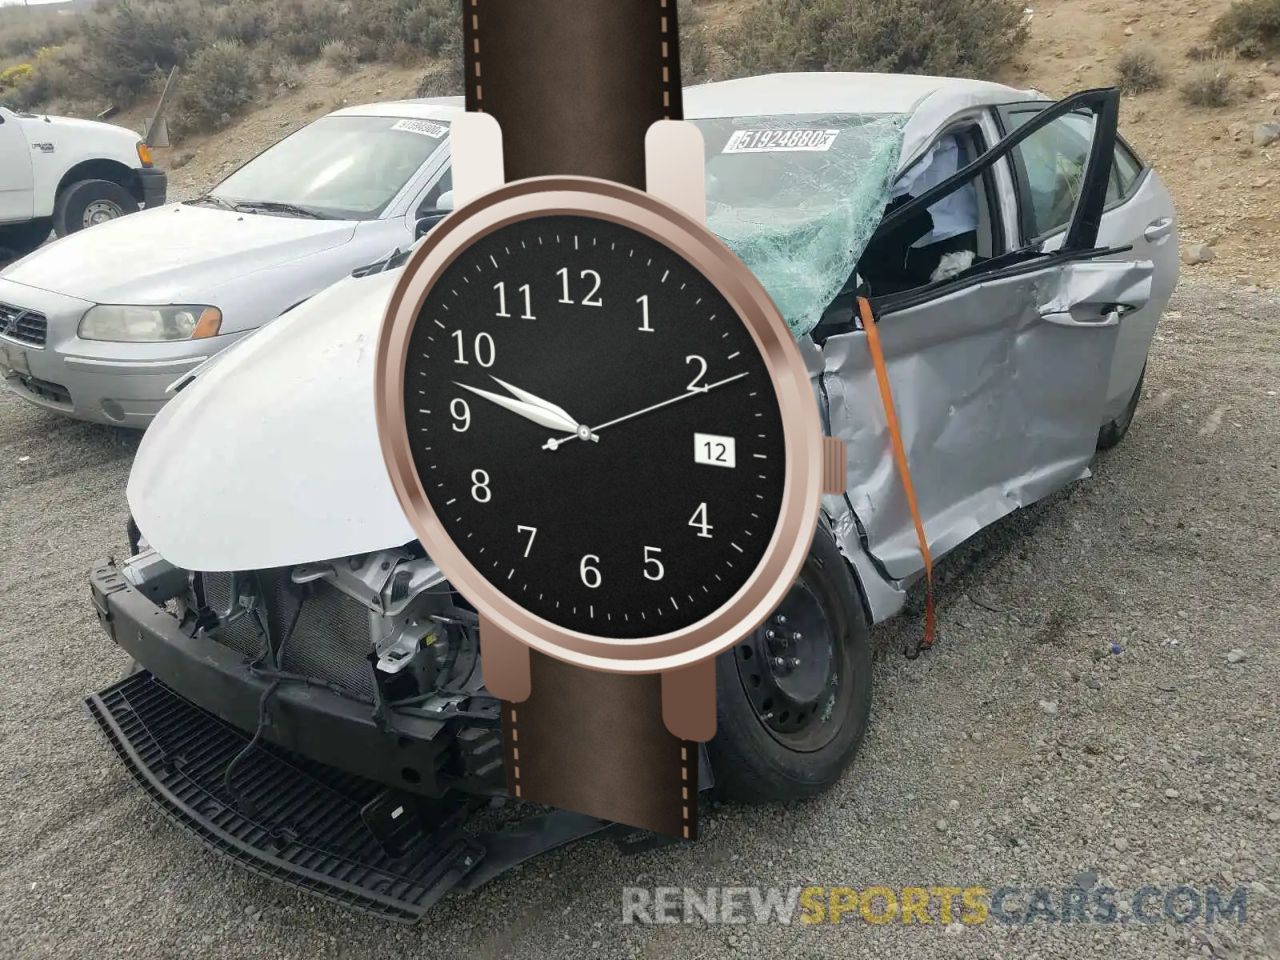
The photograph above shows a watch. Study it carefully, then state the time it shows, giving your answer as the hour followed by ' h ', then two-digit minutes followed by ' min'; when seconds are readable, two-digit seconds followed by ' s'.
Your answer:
9 h 47 min 11 s
